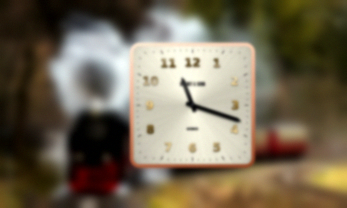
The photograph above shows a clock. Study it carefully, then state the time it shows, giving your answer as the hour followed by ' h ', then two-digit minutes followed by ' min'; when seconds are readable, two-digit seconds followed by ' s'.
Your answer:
11 h 18 min
